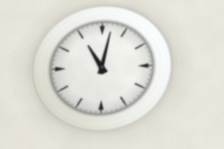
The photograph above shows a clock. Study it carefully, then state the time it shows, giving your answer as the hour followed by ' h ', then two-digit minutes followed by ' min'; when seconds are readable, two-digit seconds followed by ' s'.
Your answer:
11 h 02 min
